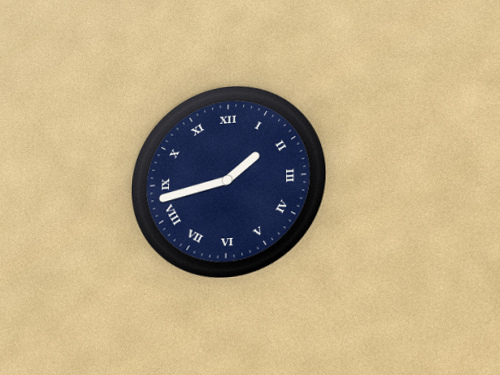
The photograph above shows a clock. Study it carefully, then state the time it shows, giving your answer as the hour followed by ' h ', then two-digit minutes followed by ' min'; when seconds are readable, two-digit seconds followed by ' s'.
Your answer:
1 h 43 min
